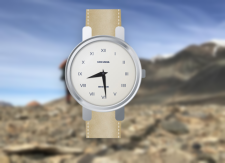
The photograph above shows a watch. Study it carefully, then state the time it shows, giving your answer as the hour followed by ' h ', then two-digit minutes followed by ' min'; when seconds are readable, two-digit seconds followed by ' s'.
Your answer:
8 h 29 min
